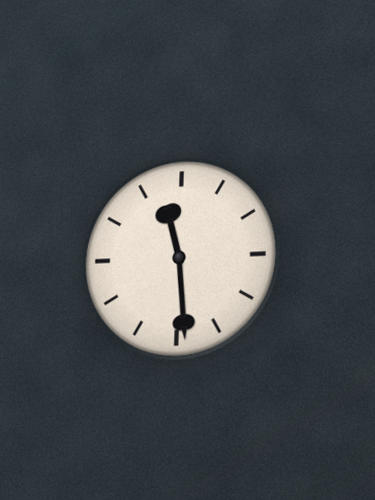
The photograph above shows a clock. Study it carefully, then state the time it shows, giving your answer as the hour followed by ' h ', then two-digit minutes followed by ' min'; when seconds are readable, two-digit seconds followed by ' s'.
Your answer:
11 h 29 min
